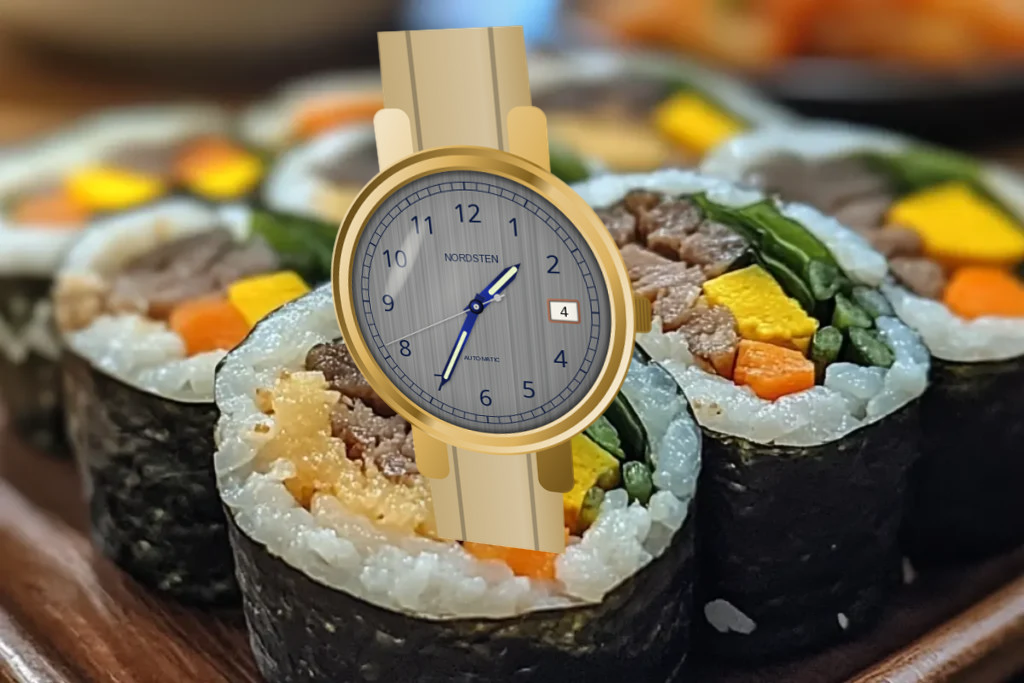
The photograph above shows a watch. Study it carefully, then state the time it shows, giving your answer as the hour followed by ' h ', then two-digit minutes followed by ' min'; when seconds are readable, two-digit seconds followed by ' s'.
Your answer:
1 h 34 min 41 s
